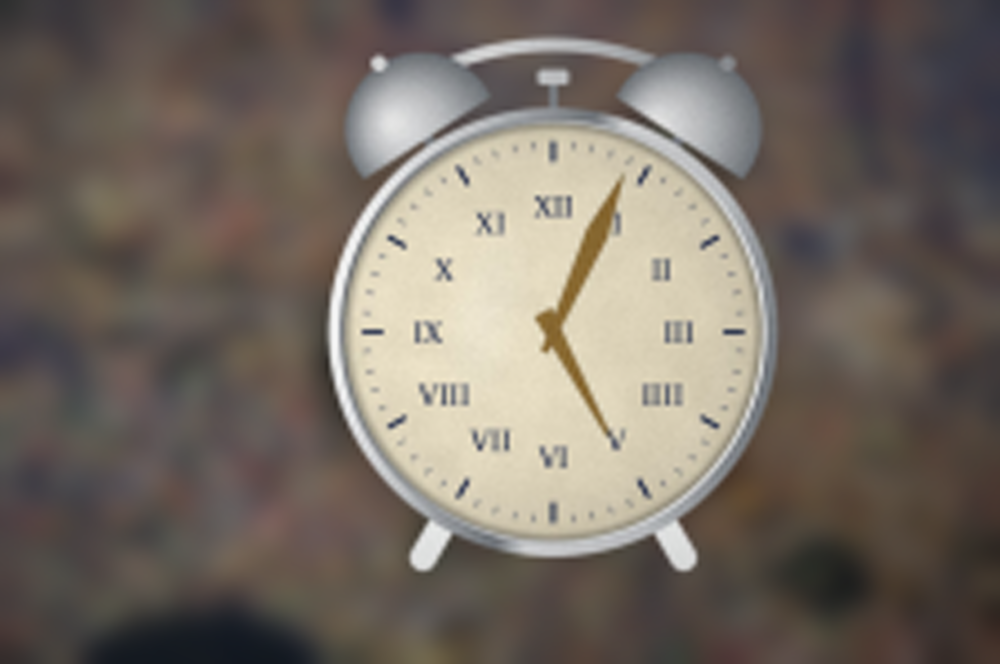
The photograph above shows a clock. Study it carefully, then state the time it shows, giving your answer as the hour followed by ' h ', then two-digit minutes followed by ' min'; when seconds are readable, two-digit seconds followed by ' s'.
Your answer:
5 h 04 min
